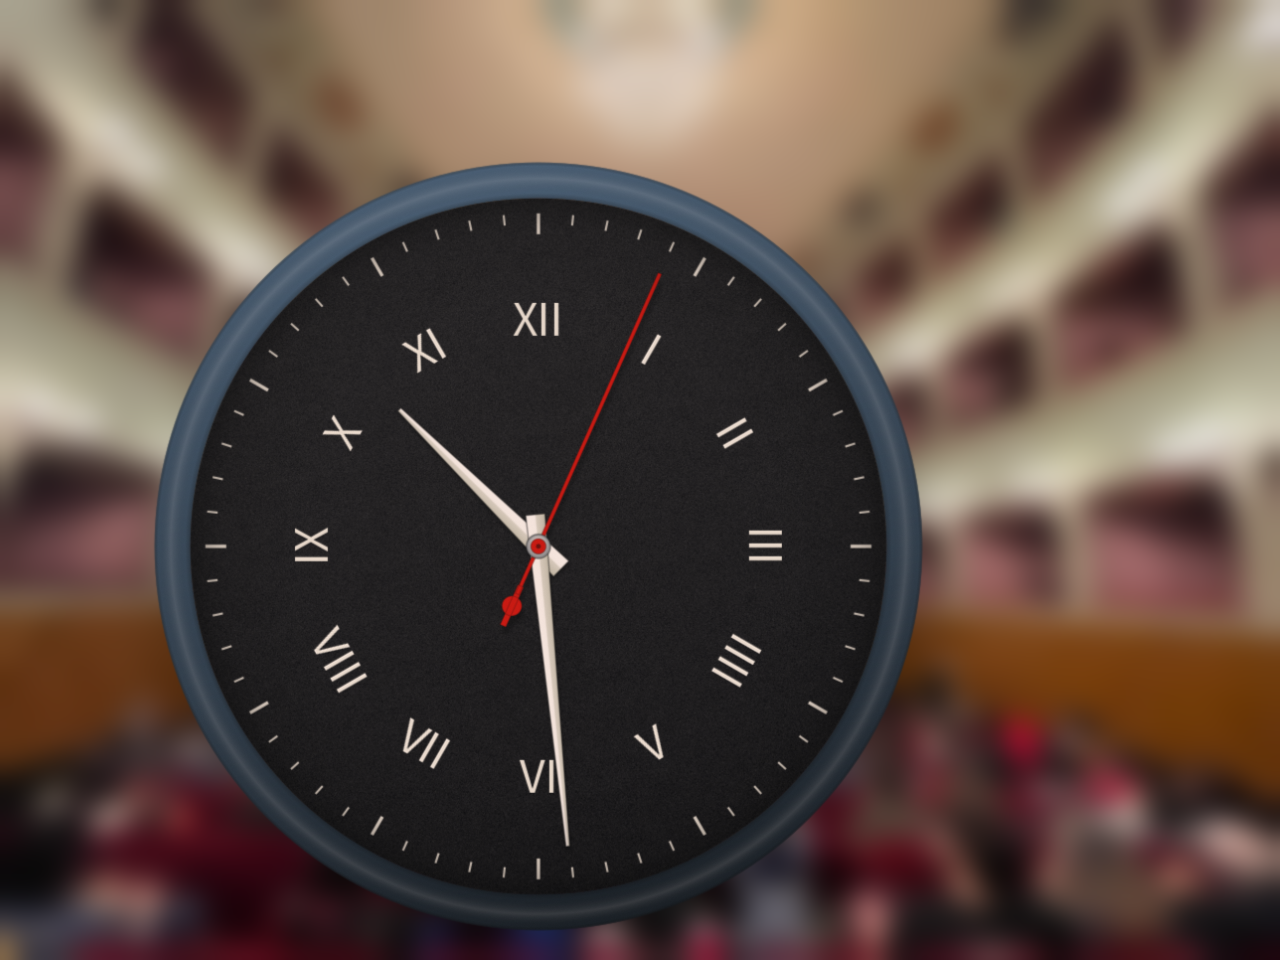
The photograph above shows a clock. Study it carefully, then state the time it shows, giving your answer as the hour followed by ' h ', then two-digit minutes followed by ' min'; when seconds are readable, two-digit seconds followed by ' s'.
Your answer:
10 h 29 min 04 s
